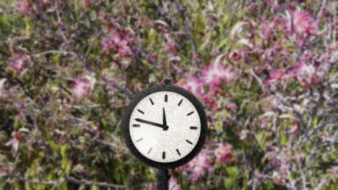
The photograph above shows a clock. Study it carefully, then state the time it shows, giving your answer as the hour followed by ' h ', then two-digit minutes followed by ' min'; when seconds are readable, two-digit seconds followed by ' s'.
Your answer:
11 h 47 min
